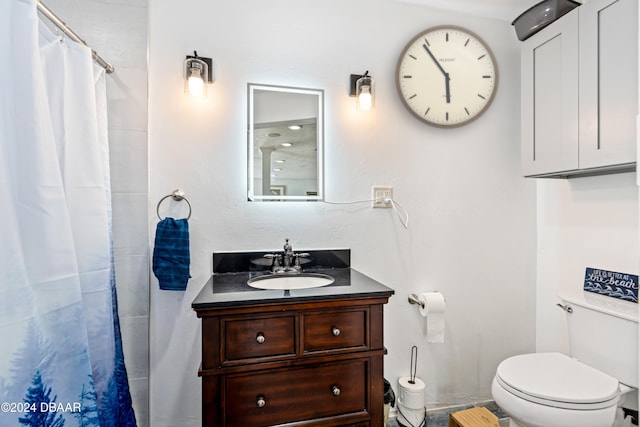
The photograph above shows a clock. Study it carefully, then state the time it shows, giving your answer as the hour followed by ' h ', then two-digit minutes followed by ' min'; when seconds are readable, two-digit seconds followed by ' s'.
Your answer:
5 h 54 min
